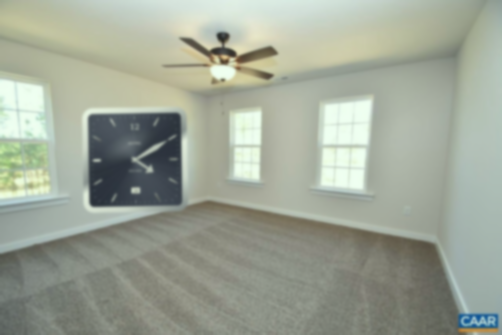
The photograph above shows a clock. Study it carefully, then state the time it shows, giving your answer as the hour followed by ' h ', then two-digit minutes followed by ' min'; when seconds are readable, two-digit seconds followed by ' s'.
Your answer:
4 h 10 min
